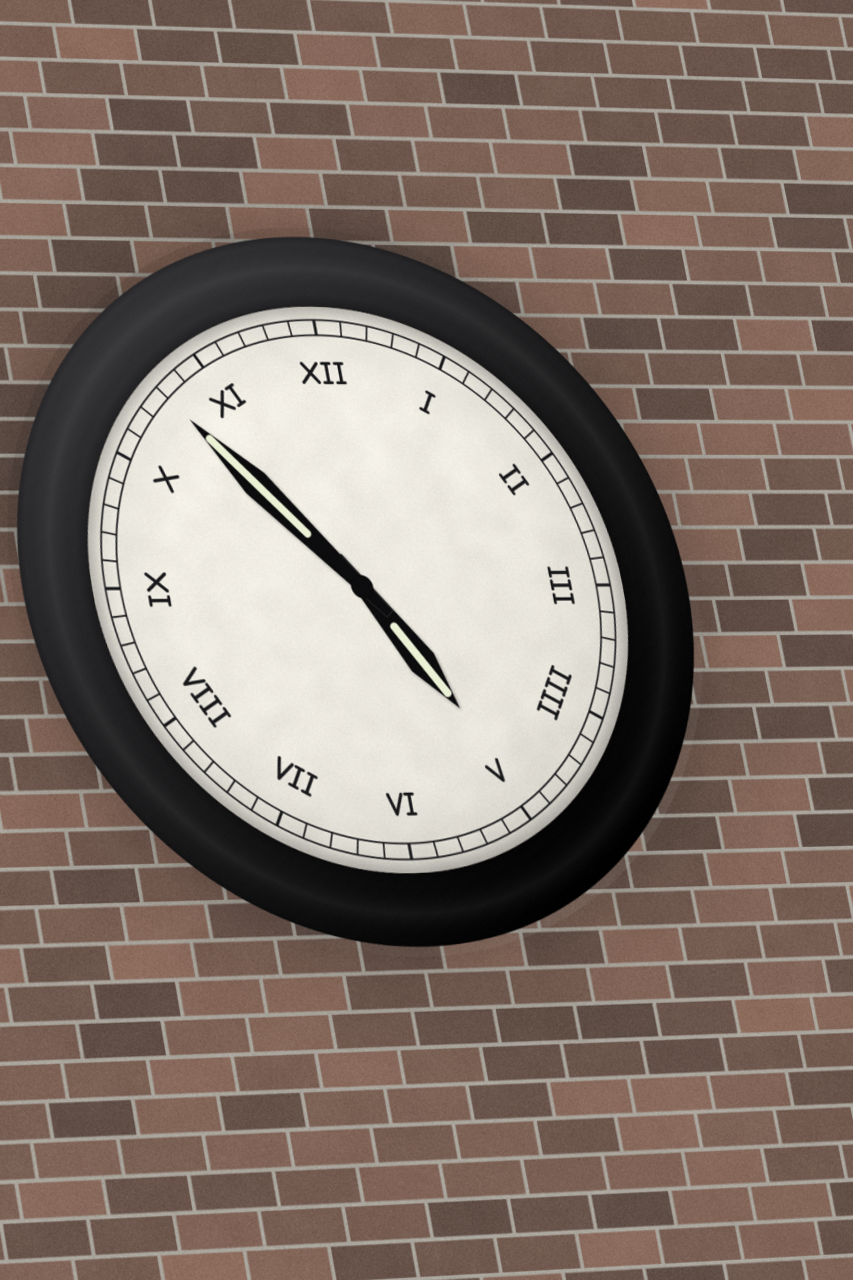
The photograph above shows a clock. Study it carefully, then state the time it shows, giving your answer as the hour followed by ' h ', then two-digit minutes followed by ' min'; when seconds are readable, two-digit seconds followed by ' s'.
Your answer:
4 h 53 min
